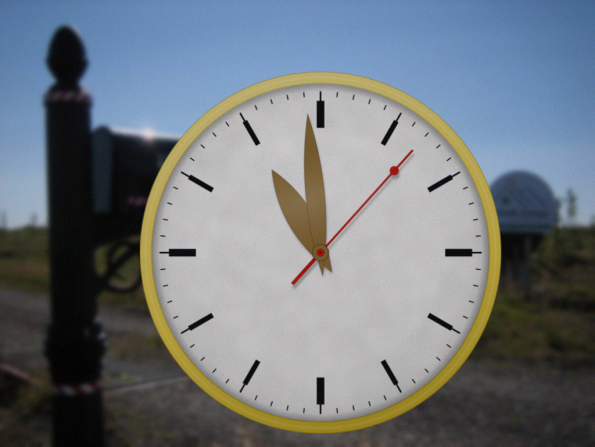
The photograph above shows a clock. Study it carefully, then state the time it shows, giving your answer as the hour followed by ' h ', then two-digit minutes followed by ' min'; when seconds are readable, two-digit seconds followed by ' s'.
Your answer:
10 h 59 min 07 s
